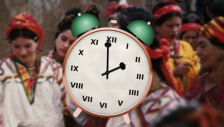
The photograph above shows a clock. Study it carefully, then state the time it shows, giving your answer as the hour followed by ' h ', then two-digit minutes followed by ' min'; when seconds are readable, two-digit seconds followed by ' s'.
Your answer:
1 h 59 min
